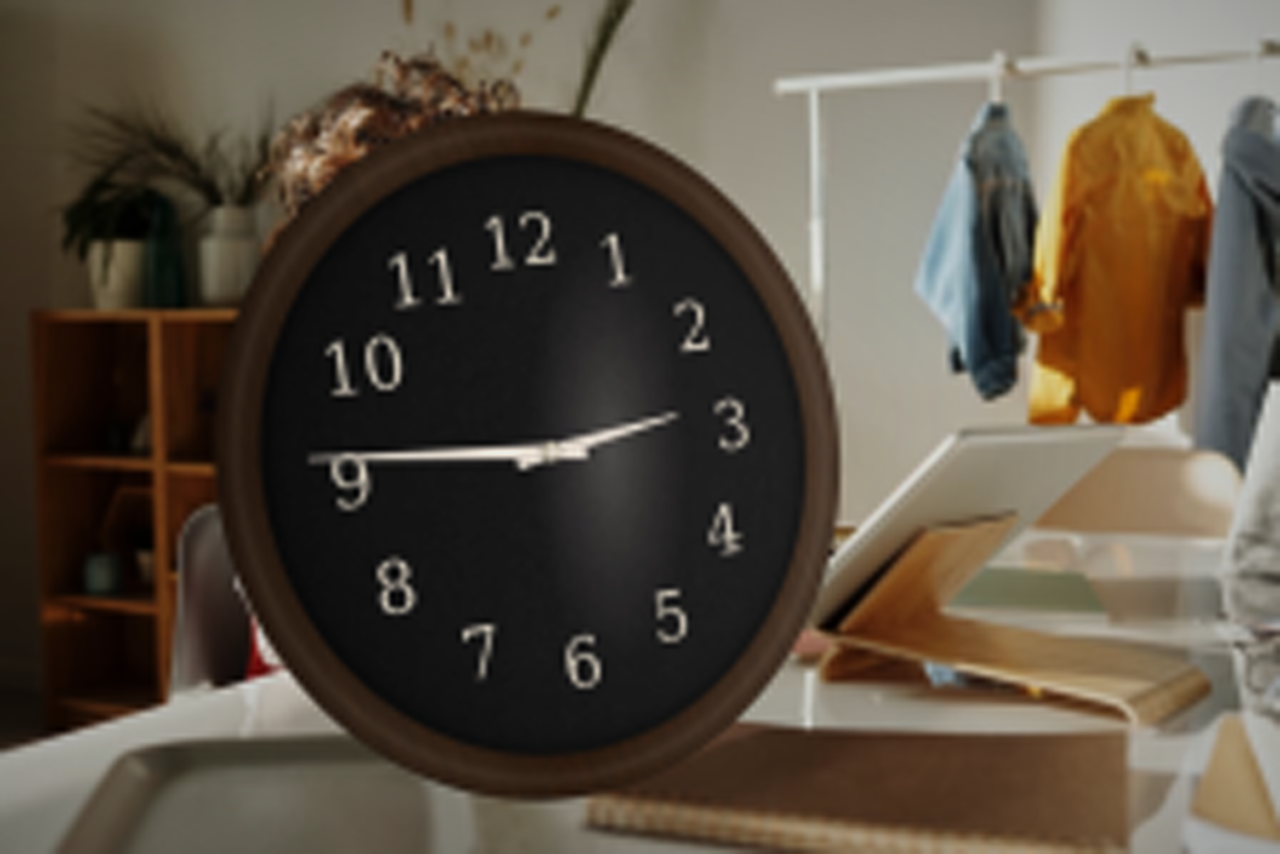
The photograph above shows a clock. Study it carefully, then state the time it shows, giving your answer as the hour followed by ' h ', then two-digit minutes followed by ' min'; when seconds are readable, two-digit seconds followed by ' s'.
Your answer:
2 h 46 min
